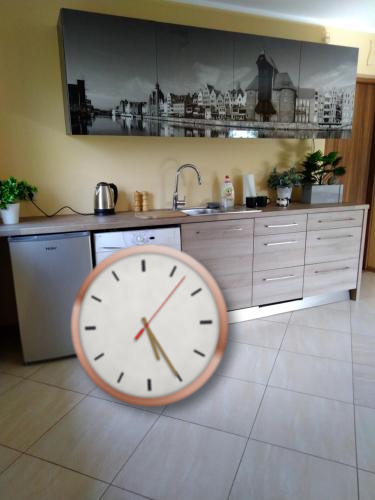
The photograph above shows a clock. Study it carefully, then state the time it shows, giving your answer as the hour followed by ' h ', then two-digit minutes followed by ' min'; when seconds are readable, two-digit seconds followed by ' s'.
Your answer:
5 h 25 min 07 s
